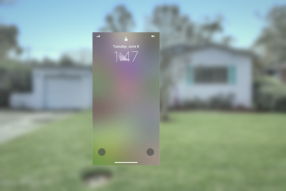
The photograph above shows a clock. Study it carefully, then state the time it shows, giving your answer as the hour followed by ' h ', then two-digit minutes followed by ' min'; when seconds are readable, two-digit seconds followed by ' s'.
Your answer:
1 h 47 min
